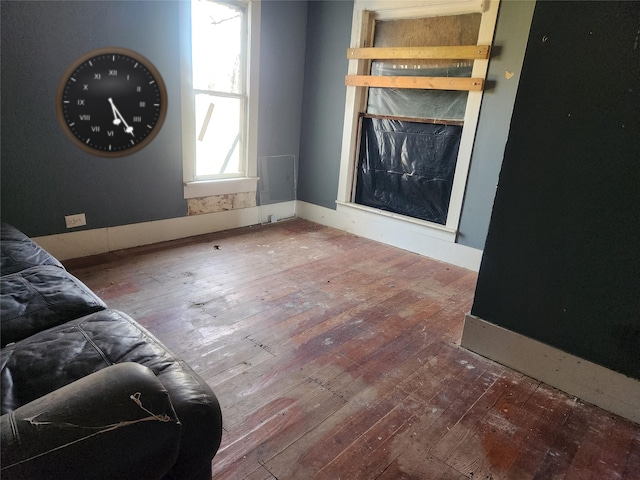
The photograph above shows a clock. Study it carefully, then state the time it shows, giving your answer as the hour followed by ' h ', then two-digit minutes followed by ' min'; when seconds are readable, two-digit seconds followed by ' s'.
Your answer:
5 h 24 min
